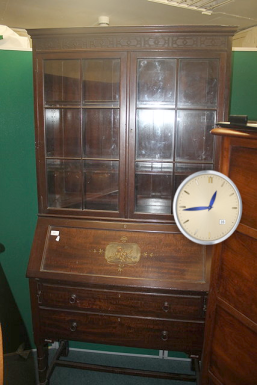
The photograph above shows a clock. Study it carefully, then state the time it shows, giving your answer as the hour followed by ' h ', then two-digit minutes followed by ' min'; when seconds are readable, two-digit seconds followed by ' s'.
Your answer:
12 h 44 min
